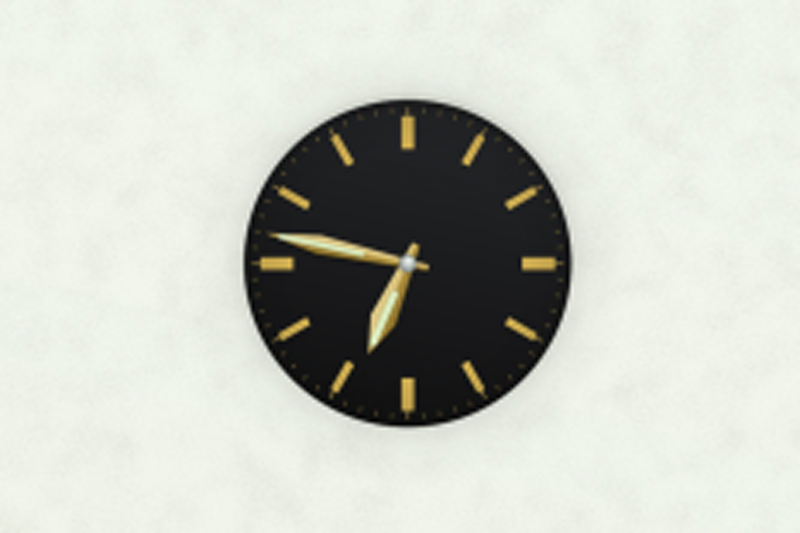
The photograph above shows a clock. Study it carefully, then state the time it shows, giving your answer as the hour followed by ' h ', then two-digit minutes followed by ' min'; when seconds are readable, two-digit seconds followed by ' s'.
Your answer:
6 h 47 min
